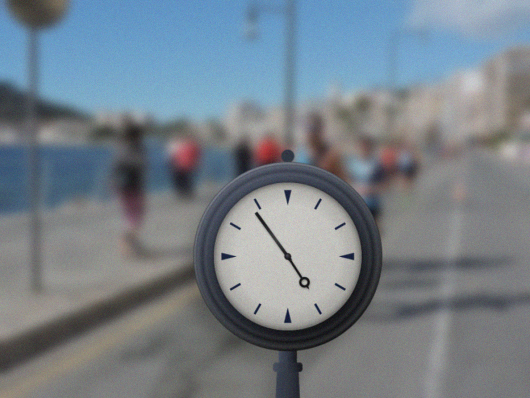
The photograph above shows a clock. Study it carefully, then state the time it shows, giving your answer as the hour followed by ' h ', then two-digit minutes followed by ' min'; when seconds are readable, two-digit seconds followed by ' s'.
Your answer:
4 h 54 min
